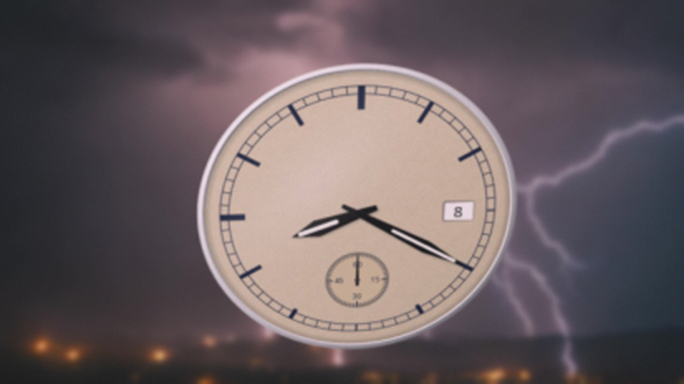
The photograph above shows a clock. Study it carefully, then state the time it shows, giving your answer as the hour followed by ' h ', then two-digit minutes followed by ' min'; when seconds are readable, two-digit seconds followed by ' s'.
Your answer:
8 h 20 min
